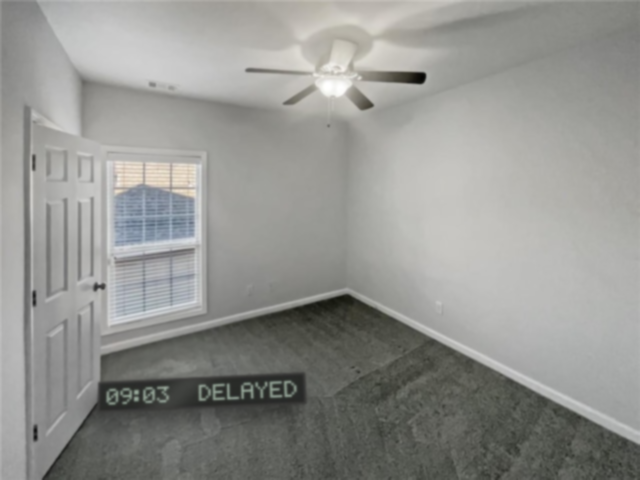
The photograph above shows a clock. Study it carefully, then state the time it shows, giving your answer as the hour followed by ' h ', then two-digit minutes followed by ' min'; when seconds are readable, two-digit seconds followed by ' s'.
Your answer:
9 h 03 min
